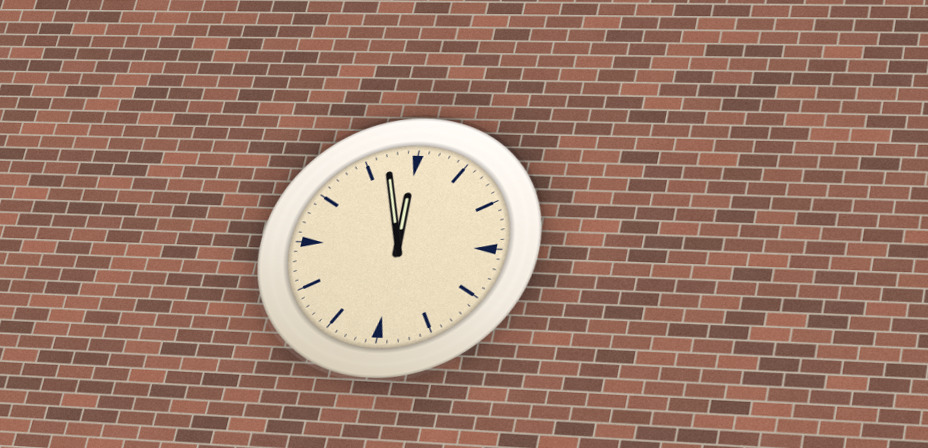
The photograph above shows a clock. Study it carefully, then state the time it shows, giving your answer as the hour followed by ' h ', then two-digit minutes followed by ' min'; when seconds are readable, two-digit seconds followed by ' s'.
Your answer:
11 h 57 min
